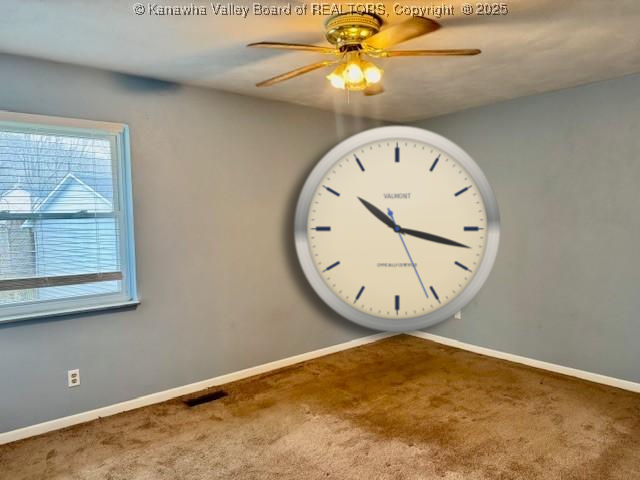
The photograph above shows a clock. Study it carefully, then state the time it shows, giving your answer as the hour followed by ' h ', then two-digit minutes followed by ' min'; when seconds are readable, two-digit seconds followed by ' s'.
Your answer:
10 h 17 min 26 s
